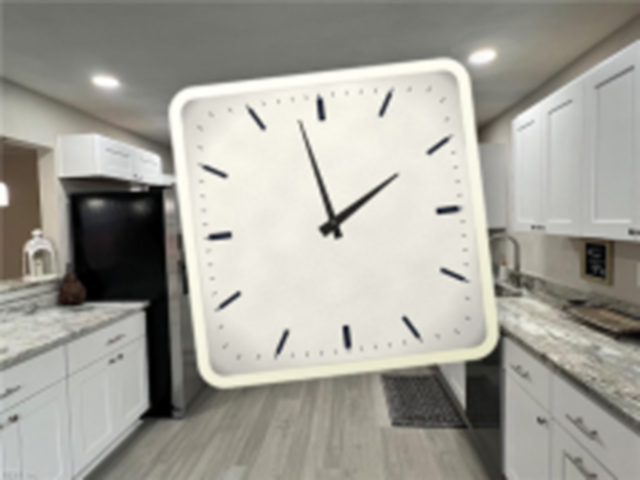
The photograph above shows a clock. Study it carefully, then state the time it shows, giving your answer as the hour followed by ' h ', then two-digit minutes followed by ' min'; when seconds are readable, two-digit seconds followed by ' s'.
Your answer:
1 h 58 min
